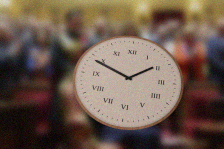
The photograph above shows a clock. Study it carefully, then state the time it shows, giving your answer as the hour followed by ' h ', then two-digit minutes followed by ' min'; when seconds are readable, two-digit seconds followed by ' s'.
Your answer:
1 h 49 min
